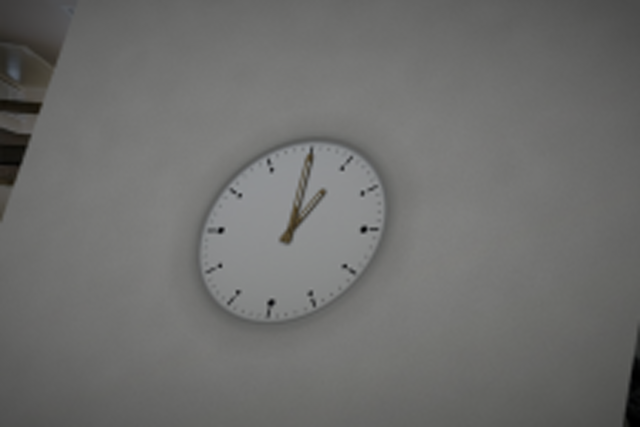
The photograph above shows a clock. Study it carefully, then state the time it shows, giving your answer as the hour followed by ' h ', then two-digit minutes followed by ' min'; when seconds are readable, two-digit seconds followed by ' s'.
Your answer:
1 h 00 min
